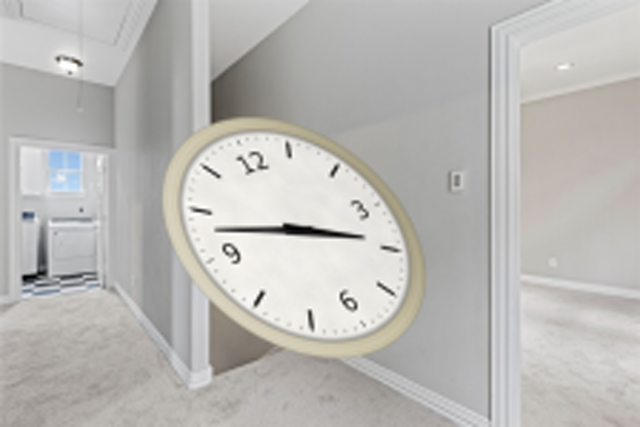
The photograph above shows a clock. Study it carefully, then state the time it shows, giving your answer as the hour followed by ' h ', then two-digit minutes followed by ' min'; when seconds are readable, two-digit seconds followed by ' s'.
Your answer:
3 h 48 min
